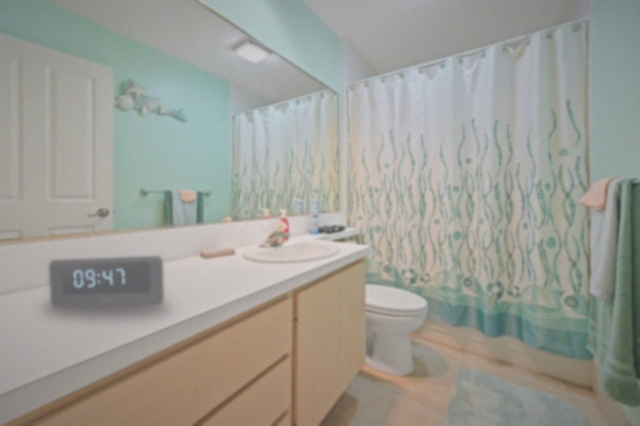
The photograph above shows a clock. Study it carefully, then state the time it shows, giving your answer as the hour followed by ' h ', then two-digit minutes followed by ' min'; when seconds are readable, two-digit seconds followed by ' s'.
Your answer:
9 h 47 min
